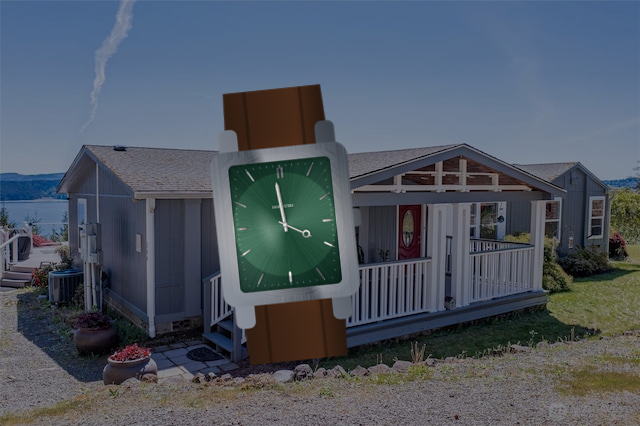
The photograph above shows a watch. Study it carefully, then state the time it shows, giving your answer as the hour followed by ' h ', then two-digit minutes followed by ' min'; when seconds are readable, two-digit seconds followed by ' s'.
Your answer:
3 h 59 min
